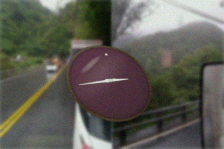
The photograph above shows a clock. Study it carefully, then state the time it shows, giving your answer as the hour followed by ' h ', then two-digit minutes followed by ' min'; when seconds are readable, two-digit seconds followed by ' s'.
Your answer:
2 h 43 min
